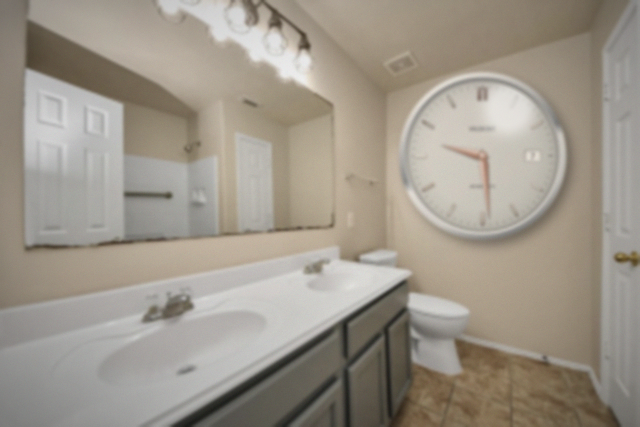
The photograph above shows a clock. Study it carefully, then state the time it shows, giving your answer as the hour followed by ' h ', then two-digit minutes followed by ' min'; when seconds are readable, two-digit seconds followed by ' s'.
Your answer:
9 h 29 min
